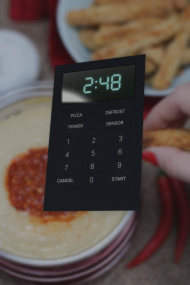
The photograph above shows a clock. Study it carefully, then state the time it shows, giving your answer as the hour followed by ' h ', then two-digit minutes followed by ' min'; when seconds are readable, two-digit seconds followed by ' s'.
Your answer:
2 h 48 min
